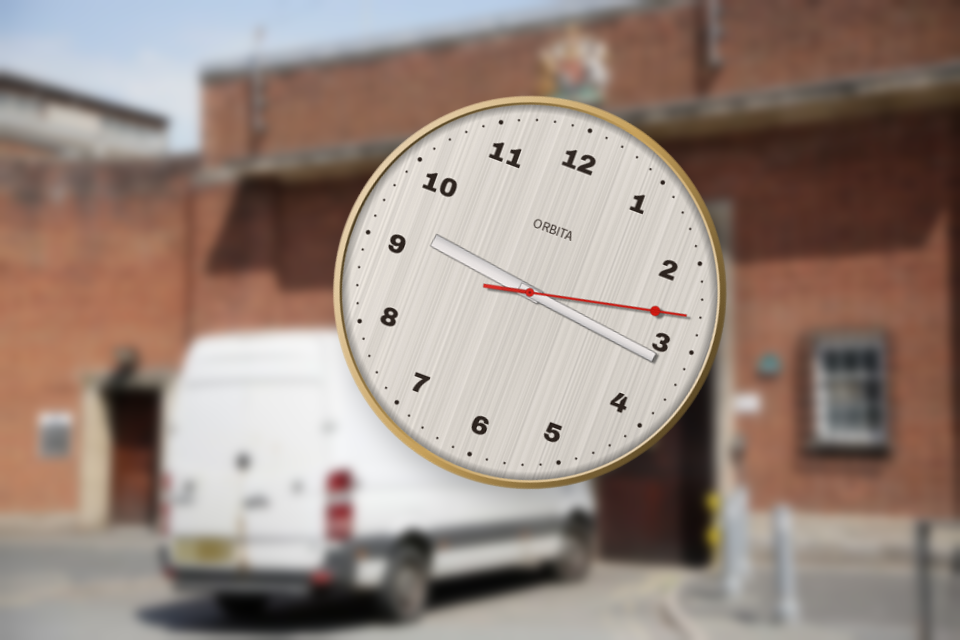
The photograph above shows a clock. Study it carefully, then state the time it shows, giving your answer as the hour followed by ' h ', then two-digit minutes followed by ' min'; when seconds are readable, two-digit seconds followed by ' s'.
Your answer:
9 h 16 min 13 s
